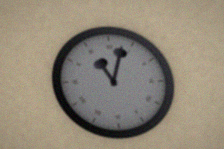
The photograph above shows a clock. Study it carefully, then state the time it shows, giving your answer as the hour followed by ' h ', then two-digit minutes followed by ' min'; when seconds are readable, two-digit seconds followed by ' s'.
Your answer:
11 h 03 min
